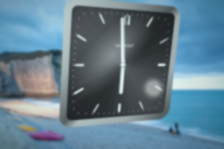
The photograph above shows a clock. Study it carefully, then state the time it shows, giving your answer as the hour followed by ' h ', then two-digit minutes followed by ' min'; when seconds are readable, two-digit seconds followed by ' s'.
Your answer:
5 h 59 min
